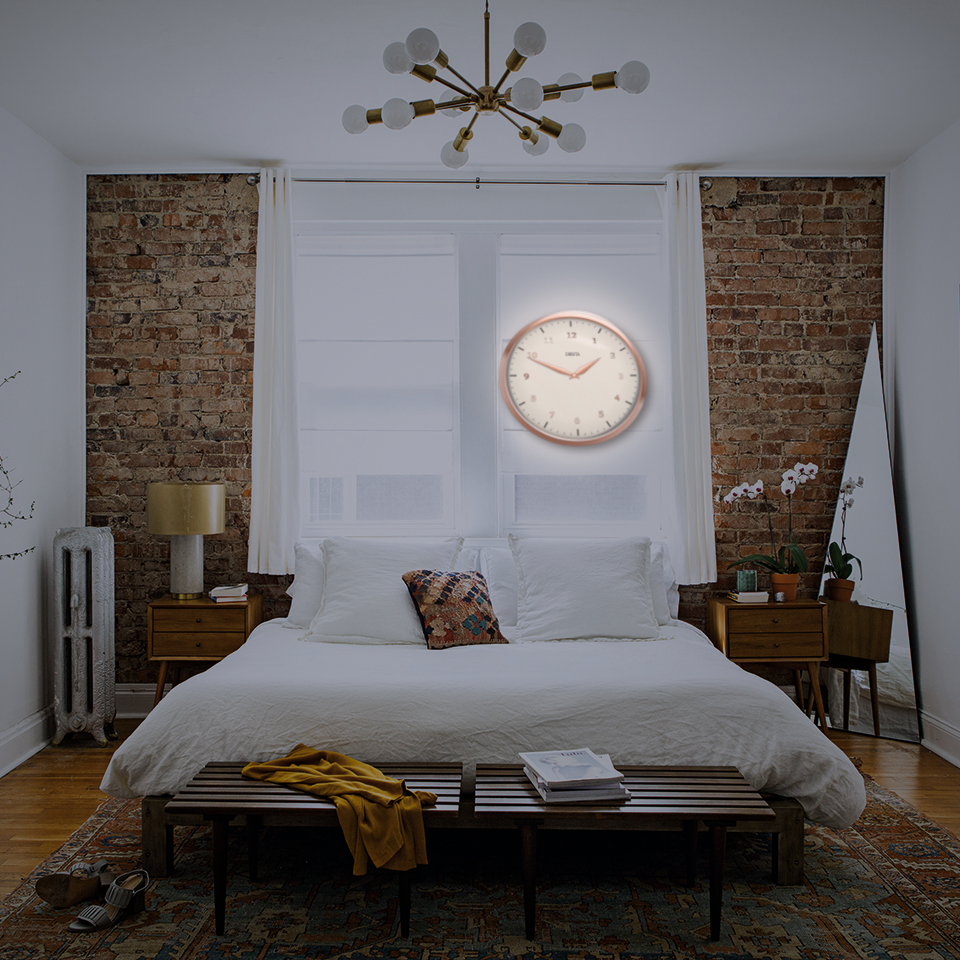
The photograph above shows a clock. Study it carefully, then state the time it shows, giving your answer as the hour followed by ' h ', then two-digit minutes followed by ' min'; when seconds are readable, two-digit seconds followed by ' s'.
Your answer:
1 h 49 min
